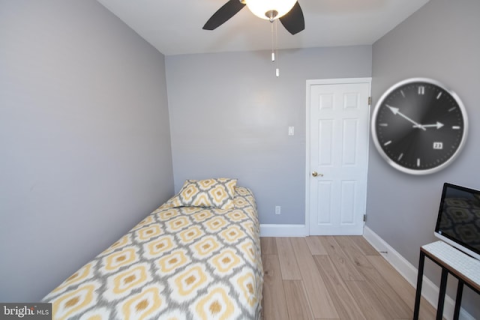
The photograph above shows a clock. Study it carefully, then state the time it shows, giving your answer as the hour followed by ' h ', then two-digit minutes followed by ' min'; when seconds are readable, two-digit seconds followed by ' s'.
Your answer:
2 h 50 min
